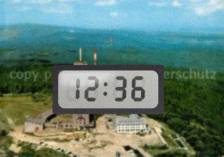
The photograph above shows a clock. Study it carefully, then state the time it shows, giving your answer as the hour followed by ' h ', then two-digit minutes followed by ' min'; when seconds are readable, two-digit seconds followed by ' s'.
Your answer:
12 h 36 min
